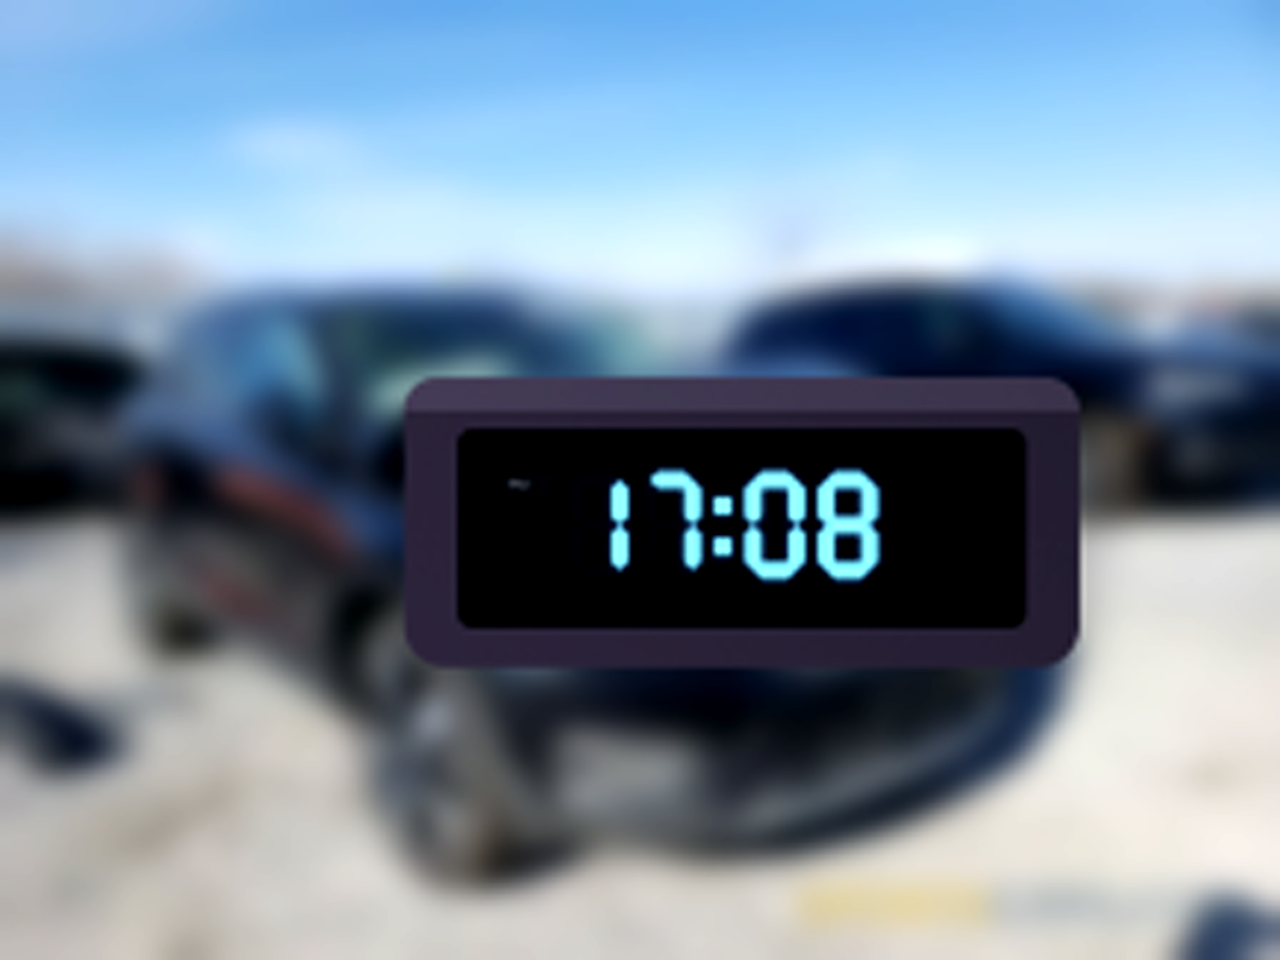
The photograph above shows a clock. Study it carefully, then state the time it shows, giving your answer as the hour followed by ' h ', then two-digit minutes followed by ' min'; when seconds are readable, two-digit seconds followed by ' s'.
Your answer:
17 h 08 min
